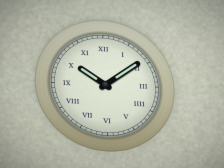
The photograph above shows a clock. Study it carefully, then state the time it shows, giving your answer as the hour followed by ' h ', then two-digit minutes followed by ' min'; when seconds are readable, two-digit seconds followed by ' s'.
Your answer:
10 h 09 min
